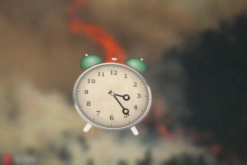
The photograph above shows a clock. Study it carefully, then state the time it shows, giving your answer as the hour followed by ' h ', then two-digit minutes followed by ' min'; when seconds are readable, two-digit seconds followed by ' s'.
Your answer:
3 h 24 min
